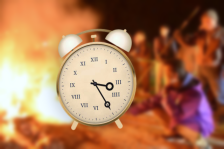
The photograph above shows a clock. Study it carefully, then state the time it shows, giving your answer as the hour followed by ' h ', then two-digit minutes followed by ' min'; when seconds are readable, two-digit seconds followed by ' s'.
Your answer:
3 h 25 min
